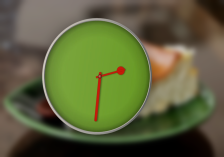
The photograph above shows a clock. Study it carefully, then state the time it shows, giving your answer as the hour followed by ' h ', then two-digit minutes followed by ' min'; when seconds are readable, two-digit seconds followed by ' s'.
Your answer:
2 h 31 min
